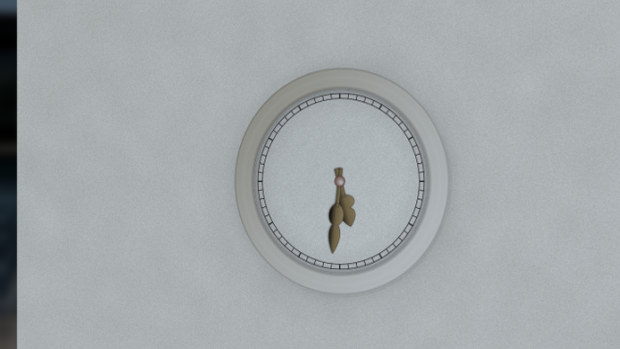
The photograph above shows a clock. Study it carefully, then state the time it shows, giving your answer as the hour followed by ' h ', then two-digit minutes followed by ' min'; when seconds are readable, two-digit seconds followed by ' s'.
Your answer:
5 h 31 min
